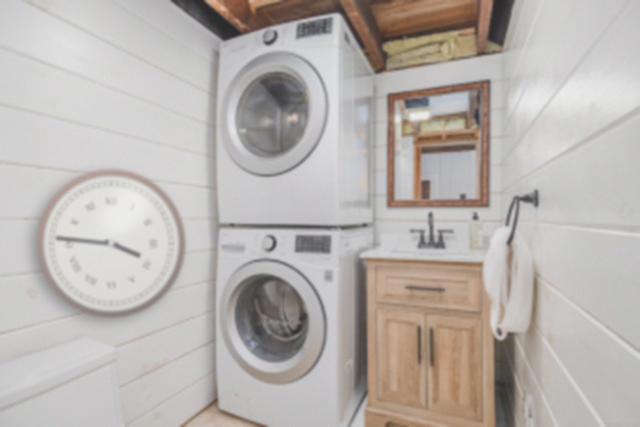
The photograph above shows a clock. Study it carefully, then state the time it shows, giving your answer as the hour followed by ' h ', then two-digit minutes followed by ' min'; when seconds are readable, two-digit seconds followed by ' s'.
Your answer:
3 h 46 min
